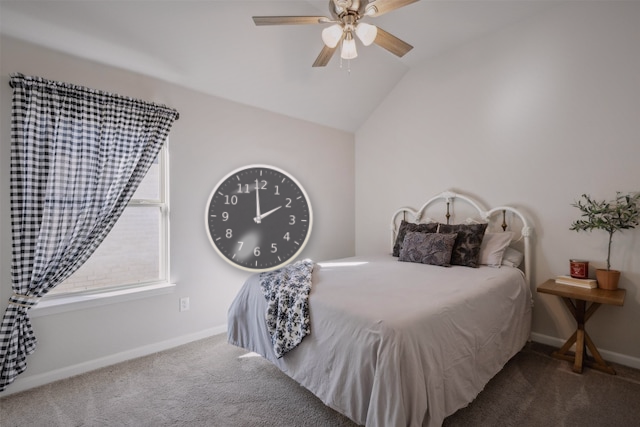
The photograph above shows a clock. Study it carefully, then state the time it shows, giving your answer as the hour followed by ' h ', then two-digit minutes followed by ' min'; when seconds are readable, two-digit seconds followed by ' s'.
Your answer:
1 h 59 min
